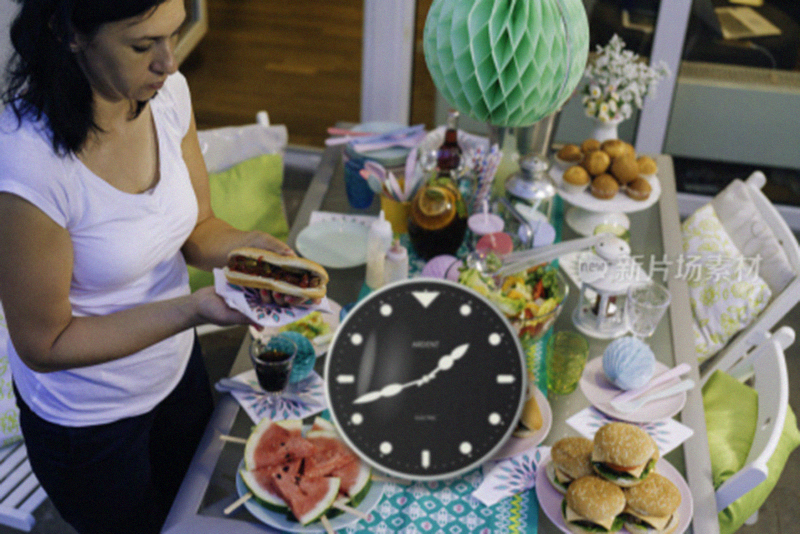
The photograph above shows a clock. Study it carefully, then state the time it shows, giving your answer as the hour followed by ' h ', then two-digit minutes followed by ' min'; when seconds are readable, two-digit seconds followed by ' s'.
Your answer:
1 h 42 min
